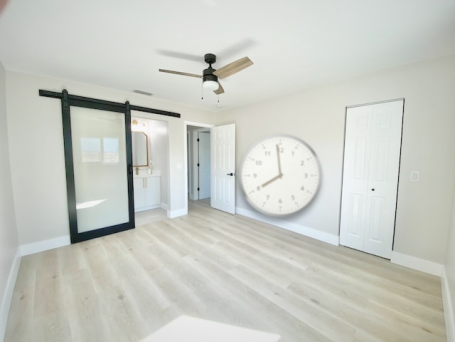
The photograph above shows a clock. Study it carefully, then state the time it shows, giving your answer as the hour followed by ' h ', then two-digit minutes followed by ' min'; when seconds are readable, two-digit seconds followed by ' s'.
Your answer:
7 h 59 min
